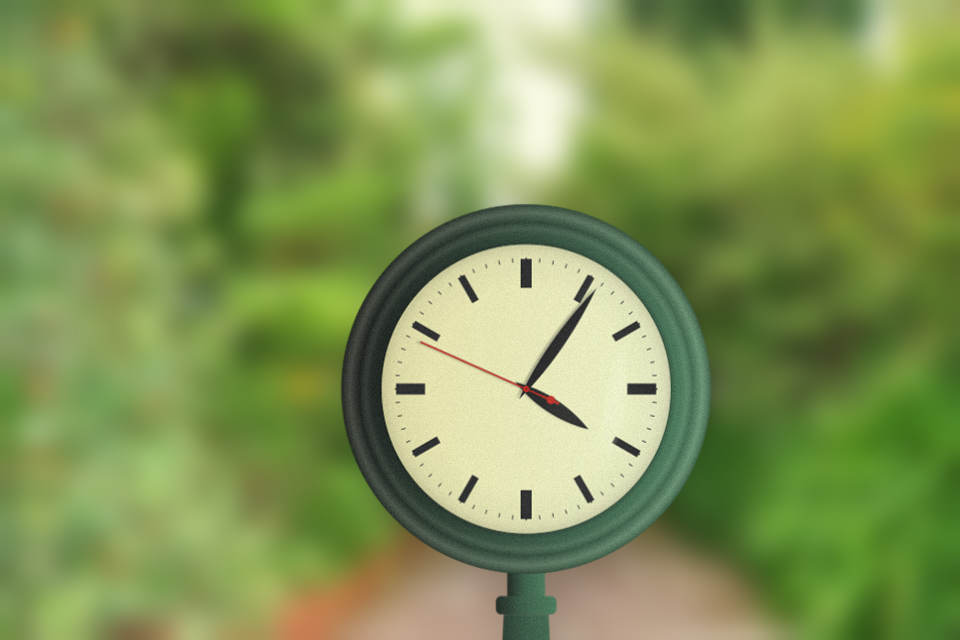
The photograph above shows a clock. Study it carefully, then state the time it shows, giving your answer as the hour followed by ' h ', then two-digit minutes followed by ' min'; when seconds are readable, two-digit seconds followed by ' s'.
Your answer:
4 h 05 min 49 s
